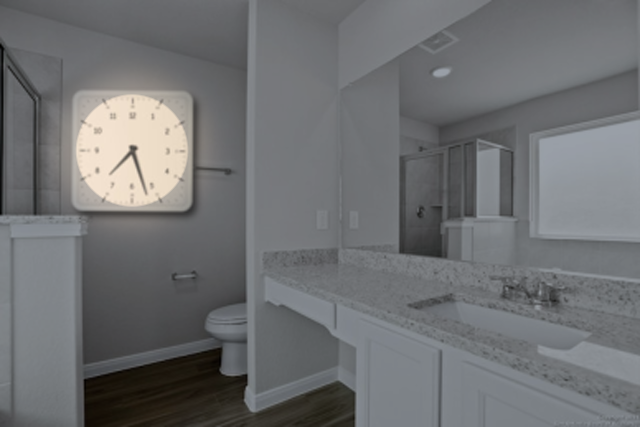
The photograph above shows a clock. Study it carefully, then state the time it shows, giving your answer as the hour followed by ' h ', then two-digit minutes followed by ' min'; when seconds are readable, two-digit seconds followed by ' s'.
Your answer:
7 h 27 min
